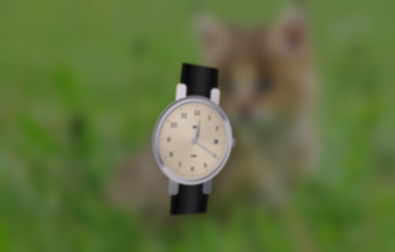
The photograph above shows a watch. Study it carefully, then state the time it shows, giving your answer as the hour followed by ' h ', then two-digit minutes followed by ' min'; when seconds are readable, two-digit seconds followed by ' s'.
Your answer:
12 h 20 min
